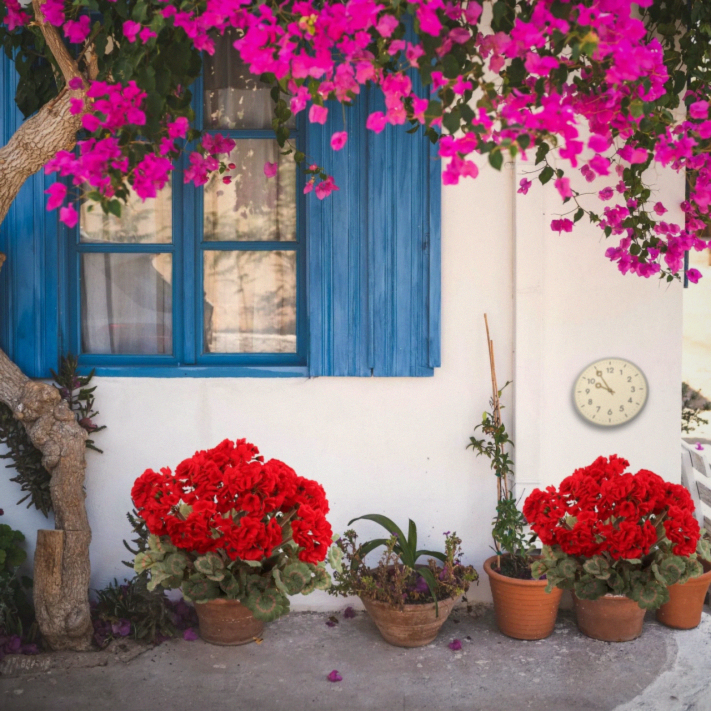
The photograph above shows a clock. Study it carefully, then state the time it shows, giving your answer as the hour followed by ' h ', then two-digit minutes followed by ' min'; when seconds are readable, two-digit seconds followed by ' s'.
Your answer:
9 h 55 min
